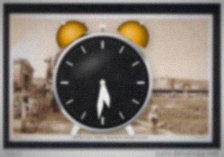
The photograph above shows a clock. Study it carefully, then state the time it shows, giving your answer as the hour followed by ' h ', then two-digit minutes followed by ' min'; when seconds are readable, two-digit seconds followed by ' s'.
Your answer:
5 h 31 min
